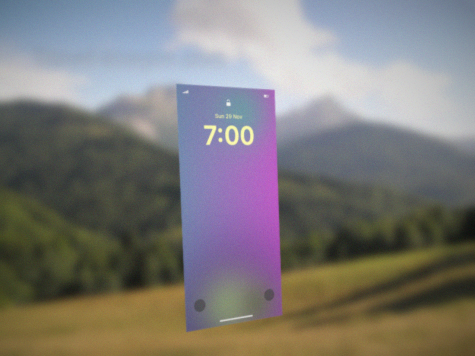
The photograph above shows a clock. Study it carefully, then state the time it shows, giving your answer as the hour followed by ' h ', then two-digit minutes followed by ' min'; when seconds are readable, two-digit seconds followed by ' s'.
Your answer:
7 h 00 min
